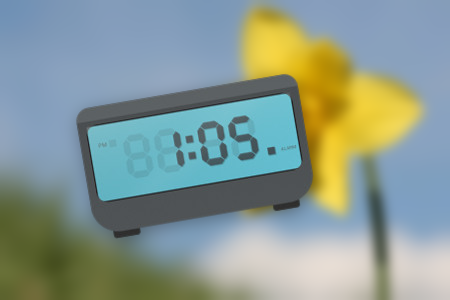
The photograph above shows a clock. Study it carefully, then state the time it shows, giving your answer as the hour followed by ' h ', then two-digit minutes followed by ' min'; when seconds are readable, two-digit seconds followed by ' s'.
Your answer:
1 h 05 min
